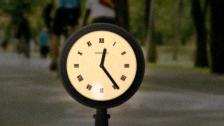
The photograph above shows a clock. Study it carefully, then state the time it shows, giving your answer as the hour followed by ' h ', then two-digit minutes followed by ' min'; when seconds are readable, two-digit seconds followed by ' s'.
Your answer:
12 h 24 min
